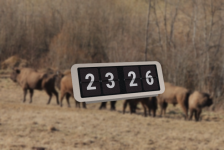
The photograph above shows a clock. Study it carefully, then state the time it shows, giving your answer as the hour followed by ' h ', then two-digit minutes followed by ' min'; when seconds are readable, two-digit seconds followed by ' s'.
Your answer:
23 h 26 min
